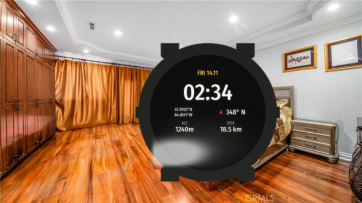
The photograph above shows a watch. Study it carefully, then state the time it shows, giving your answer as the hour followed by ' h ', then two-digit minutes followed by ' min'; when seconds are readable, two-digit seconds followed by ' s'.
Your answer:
2 h 34 min
